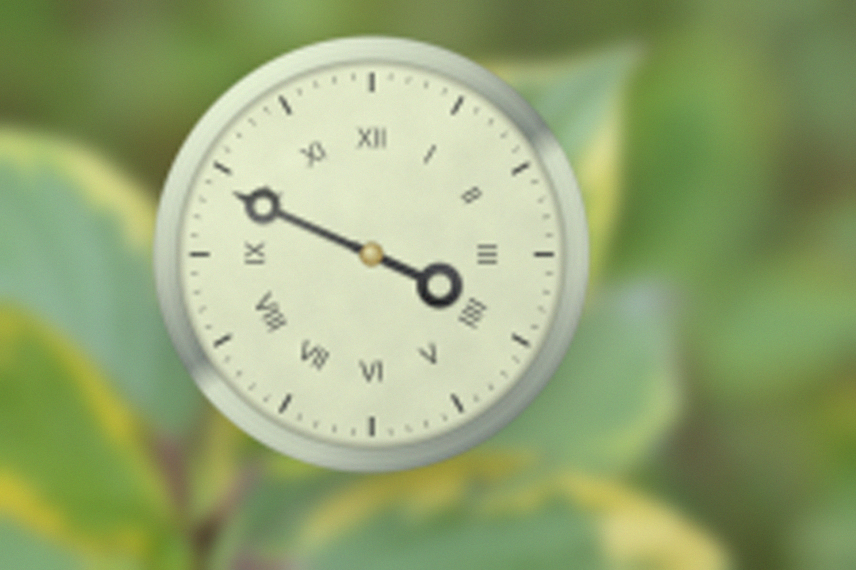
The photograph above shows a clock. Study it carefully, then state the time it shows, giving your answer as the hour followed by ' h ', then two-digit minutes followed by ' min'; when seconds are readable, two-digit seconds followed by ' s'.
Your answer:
3 h 49 min
